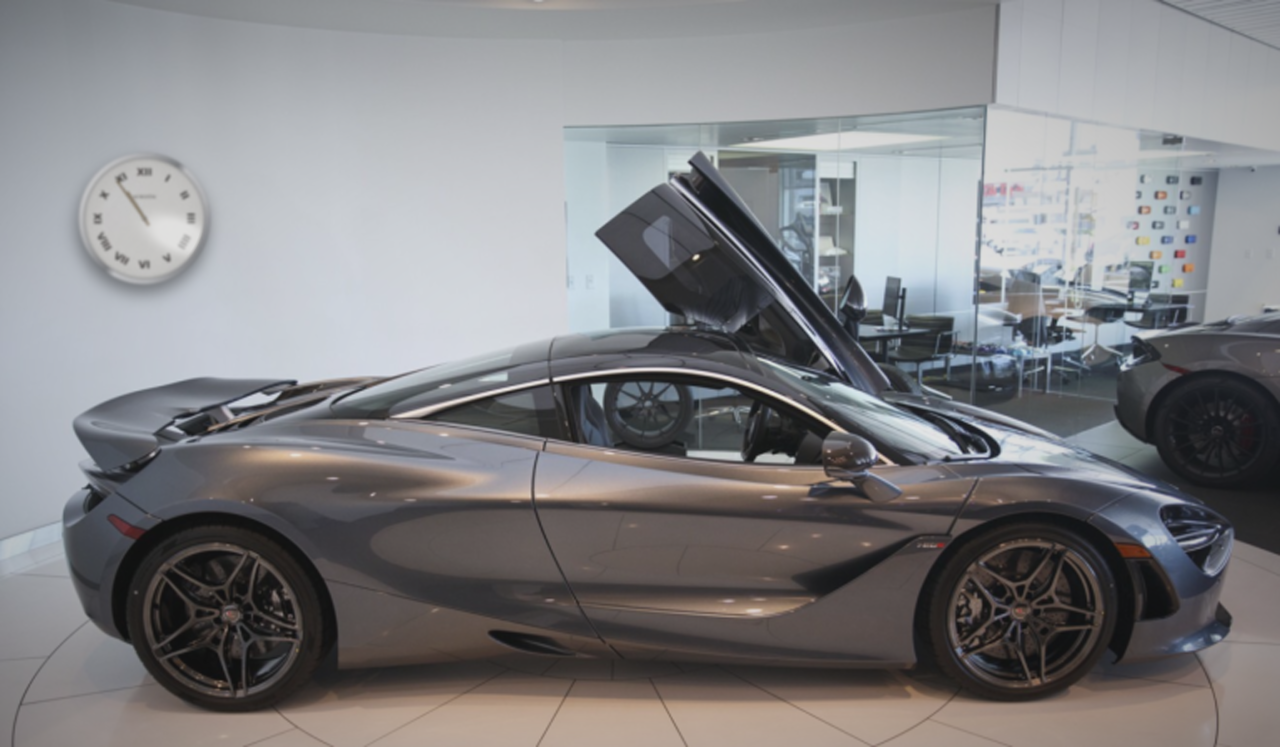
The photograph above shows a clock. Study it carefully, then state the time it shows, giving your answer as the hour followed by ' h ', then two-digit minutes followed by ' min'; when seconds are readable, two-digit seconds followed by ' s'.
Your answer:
10 h 54 min
